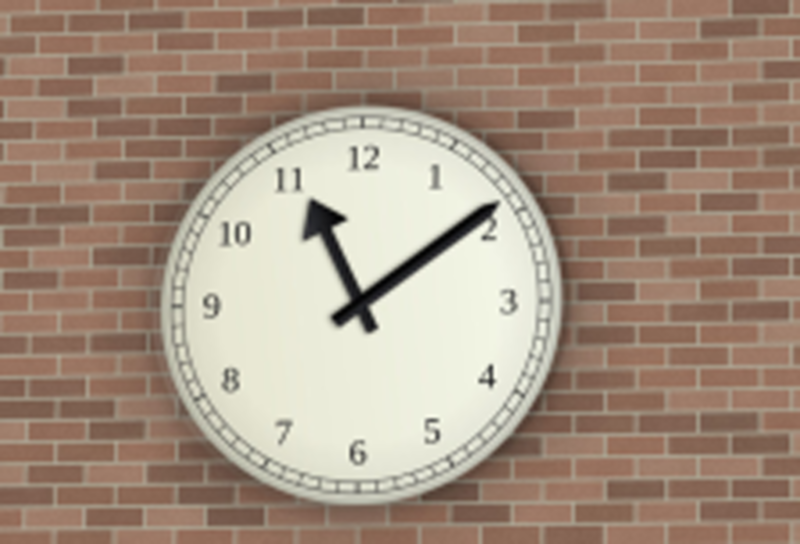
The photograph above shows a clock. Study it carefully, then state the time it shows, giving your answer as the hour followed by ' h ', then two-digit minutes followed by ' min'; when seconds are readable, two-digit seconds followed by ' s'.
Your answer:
11 h 09 min
